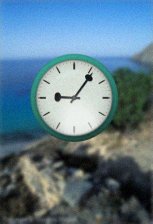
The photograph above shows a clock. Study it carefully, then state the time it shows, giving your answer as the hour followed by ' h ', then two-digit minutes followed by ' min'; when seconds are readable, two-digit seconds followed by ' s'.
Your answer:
9 h 06 min
